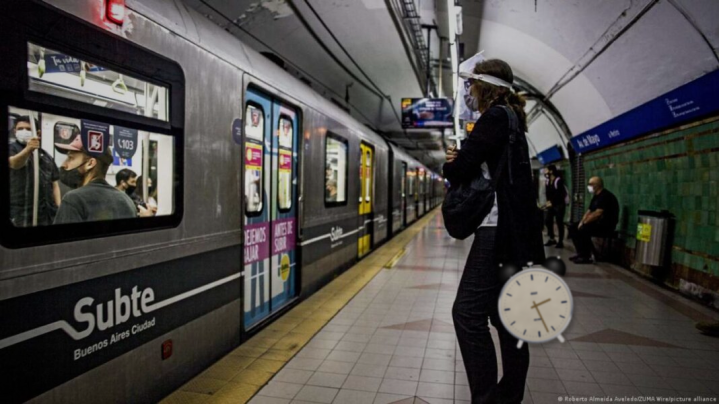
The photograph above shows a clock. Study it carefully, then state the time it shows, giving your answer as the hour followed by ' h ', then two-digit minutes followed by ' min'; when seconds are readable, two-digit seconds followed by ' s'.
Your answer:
2 h 27 min
